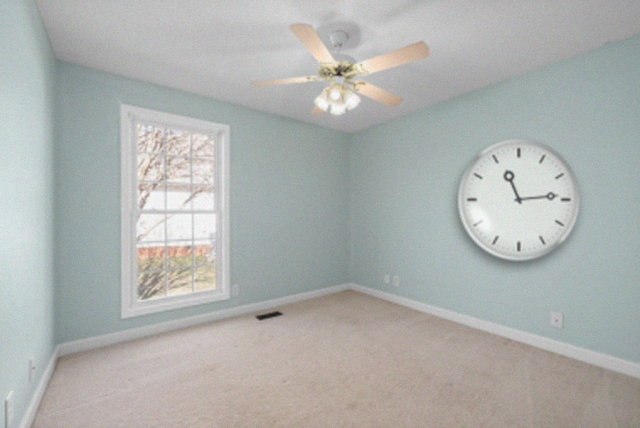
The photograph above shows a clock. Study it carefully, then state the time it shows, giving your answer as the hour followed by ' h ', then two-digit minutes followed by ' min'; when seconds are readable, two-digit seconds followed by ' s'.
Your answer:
11 h 14 min
